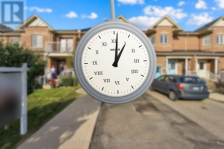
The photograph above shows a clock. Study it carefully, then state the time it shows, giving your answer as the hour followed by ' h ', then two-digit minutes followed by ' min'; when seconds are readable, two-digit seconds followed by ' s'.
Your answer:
1 h 01 min
